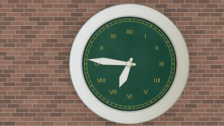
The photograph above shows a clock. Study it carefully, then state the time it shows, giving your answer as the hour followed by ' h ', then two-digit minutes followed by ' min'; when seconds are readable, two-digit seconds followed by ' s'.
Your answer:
6 h 46 min
